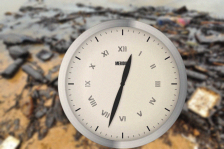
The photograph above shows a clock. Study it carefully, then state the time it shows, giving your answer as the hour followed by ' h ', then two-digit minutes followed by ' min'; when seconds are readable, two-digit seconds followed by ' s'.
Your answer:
12 h 33 min
